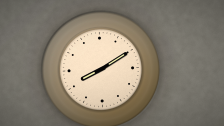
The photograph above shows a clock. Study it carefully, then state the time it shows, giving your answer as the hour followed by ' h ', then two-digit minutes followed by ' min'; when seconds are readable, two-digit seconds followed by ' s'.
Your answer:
8 h 10 min
